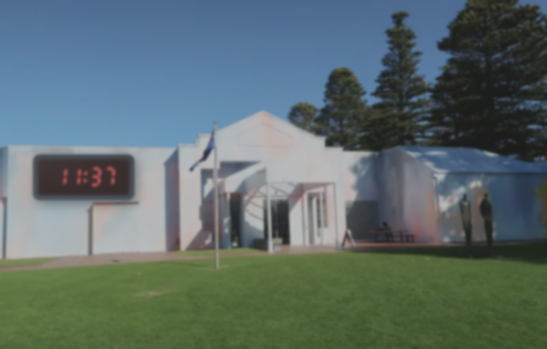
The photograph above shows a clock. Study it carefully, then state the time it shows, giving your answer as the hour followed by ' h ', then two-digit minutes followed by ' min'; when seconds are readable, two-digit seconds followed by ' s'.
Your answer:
11 h 37 min
